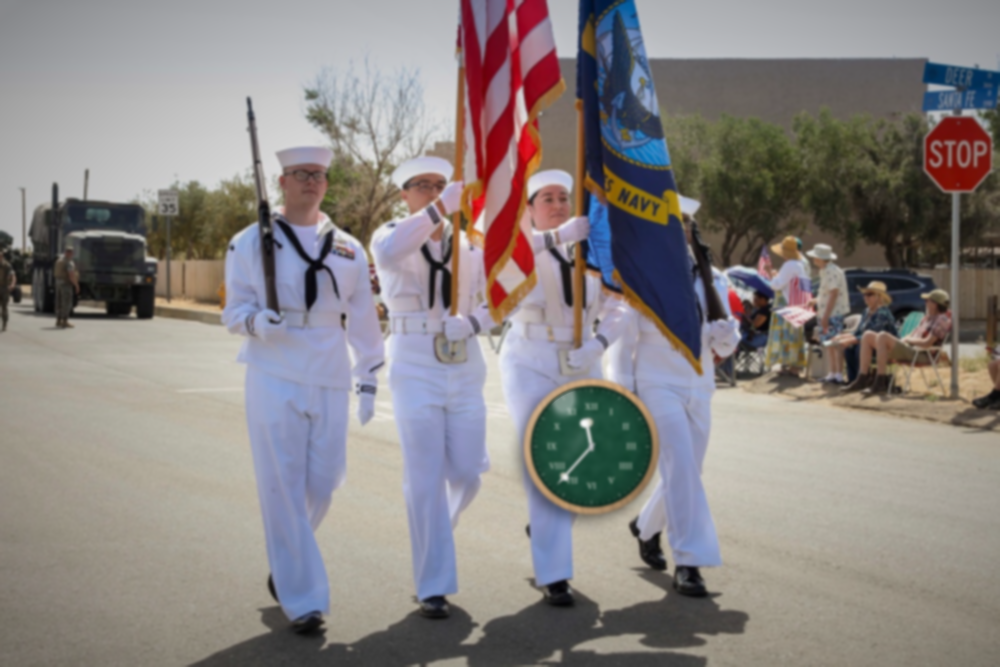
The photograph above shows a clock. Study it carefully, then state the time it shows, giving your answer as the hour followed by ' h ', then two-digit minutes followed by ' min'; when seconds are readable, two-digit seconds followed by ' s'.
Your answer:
11 h 37 min
